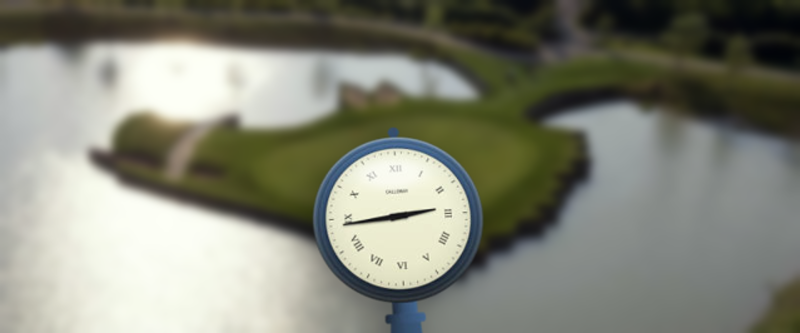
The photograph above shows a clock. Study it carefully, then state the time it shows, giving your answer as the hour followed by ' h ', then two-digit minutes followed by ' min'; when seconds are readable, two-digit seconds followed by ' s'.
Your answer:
2 h 44 min
